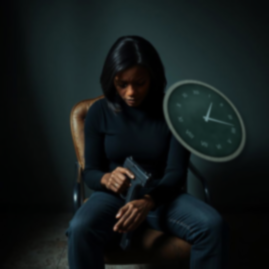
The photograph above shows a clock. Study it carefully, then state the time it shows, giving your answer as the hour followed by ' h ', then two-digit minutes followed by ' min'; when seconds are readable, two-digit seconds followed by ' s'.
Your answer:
1 h 18 min
